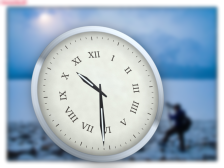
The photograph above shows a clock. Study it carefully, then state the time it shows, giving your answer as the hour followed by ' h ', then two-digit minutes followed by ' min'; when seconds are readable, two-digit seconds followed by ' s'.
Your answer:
10 h 31 min
